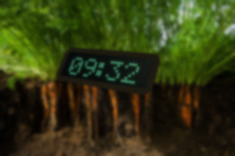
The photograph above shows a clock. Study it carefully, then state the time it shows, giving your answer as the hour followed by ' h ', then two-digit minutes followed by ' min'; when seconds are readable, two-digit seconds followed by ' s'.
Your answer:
9 h 32 min
